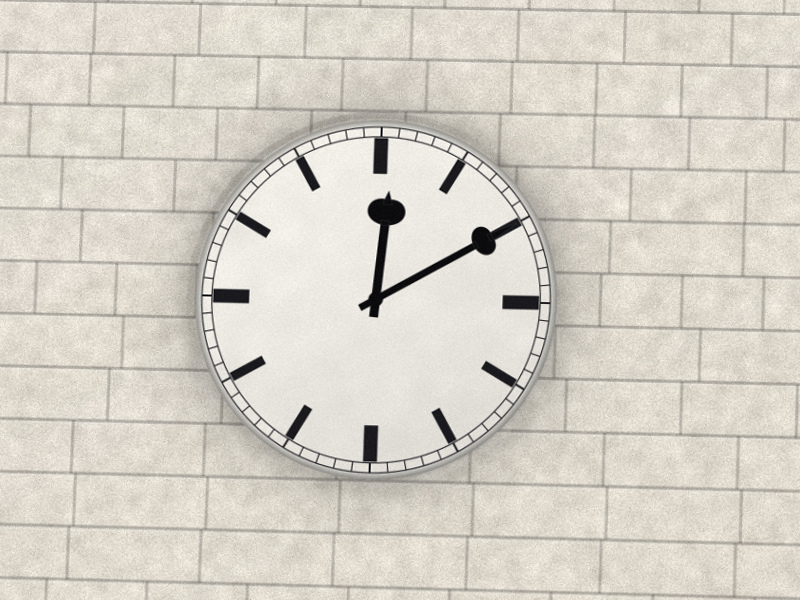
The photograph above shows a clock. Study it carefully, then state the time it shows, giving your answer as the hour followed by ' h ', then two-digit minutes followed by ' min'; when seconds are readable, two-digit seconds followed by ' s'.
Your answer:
12 h 10 min
